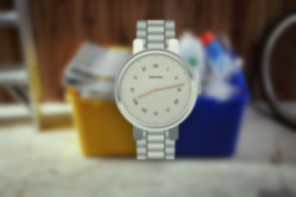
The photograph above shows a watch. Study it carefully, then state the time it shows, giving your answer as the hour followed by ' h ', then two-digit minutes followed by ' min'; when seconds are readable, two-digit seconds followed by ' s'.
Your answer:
8 h 13 min
